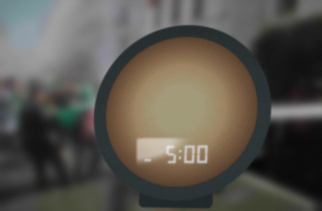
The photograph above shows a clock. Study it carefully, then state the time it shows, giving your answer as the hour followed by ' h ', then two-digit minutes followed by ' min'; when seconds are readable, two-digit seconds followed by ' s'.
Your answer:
5 h 00 min
